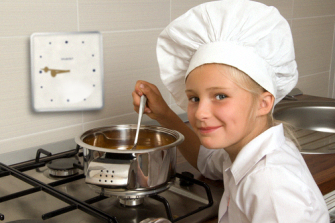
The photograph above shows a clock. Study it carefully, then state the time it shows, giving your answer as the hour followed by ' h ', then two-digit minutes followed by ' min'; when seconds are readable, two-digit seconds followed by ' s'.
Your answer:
8 h 46 min
